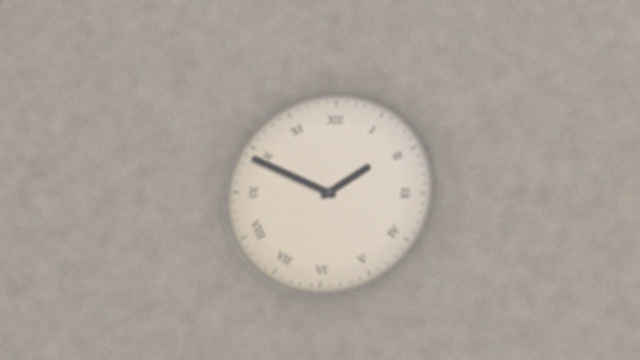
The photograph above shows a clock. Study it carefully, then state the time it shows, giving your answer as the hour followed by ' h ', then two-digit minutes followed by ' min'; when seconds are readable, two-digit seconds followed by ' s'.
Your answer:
1 h 49 min
